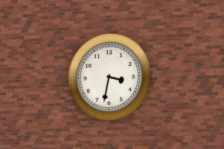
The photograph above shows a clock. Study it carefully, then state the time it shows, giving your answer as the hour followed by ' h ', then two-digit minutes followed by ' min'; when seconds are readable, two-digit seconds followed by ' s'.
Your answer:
3 h 32 min
